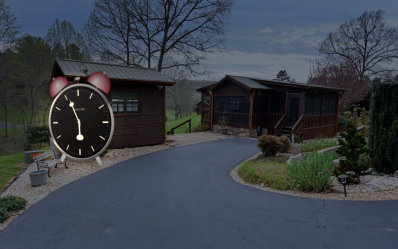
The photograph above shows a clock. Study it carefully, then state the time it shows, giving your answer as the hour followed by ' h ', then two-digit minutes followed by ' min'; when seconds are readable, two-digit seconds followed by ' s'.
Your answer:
5 h 56 min
